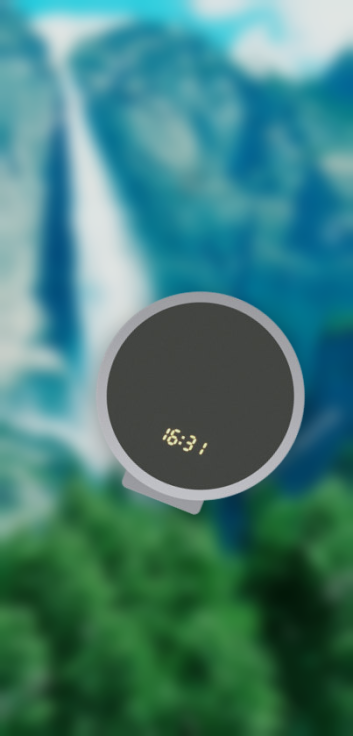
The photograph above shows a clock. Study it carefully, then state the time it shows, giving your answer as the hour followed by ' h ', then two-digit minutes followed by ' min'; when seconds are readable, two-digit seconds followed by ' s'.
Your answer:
16 h 31 min
